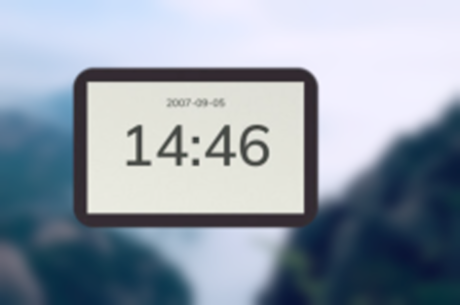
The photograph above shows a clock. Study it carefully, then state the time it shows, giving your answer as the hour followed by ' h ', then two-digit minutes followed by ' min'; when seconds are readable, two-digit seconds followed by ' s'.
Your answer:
14 h 46 min
